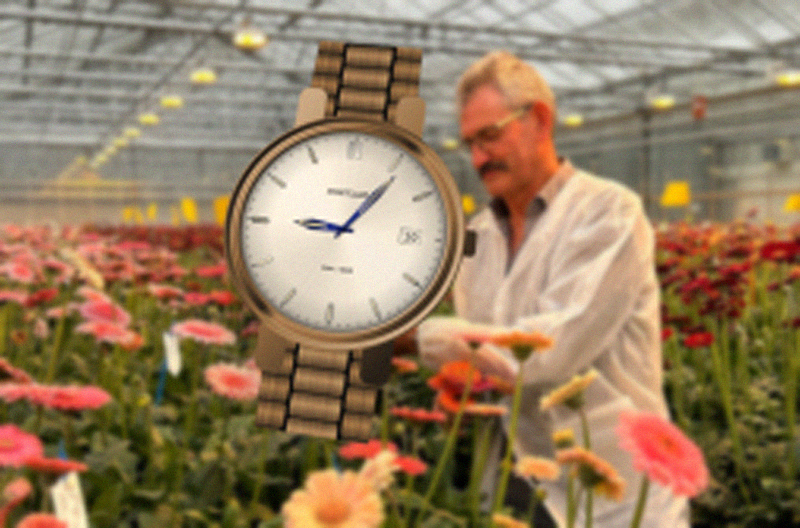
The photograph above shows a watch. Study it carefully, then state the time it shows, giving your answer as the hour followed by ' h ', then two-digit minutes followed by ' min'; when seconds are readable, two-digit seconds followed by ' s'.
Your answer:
9 h 06 min
